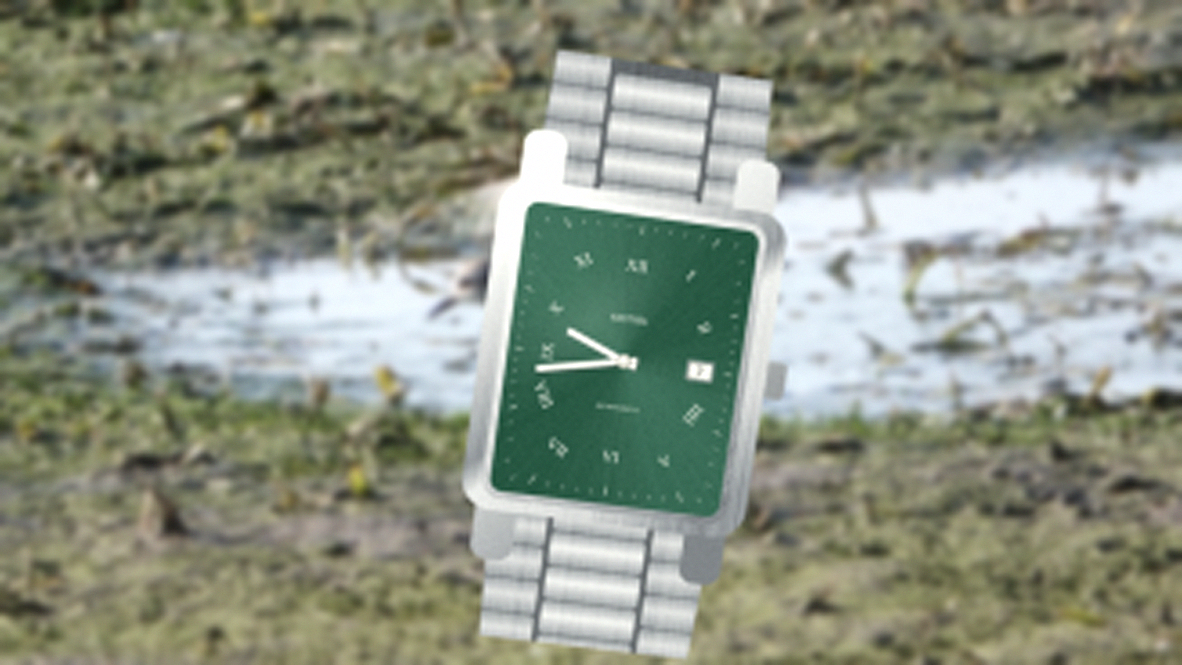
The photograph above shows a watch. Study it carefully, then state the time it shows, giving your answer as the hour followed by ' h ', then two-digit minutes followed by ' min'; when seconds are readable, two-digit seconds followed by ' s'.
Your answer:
9 h 43 min
